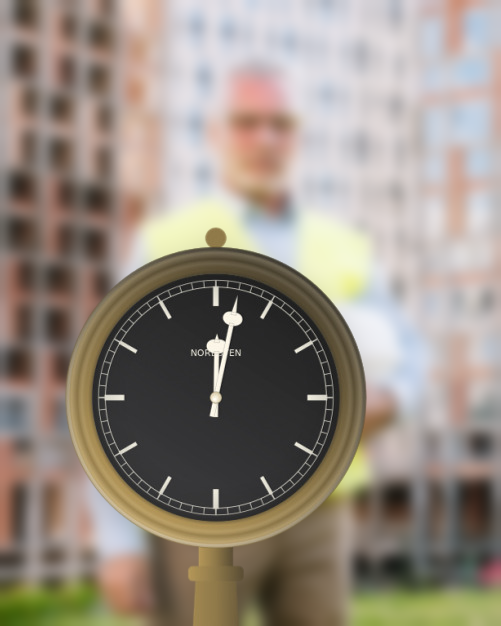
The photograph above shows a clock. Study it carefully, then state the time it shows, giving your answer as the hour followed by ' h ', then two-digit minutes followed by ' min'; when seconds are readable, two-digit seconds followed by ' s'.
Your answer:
12 h 02 min
